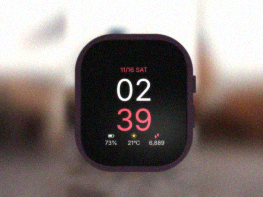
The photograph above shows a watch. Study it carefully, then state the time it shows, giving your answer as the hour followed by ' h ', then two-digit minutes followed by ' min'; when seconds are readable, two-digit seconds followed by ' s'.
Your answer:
2 h 39 min
